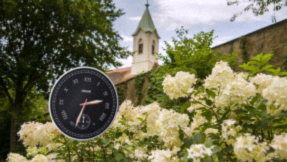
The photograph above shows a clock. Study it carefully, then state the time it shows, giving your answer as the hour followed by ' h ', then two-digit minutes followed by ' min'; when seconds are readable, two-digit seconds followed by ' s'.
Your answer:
2 h 33 min
